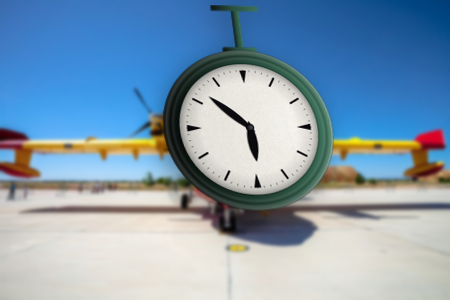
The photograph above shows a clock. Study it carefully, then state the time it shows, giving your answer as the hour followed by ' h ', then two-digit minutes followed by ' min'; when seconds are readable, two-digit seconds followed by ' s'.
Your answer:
5 h 52 min
